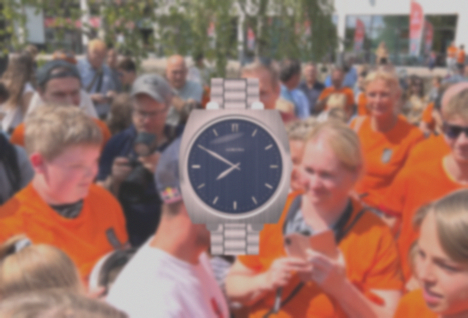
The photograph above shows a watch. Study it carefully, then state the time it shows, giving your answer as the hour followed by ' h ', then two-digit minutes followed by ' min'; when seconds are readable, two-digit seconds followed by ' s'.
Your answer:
7 h 50 min
